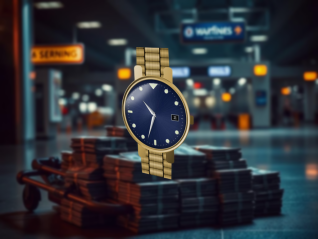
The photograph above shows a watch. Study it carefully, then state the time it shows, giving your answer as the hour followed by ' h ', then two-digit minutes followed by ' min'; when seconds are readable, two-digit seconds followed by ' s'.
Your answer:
10 h 33 min
